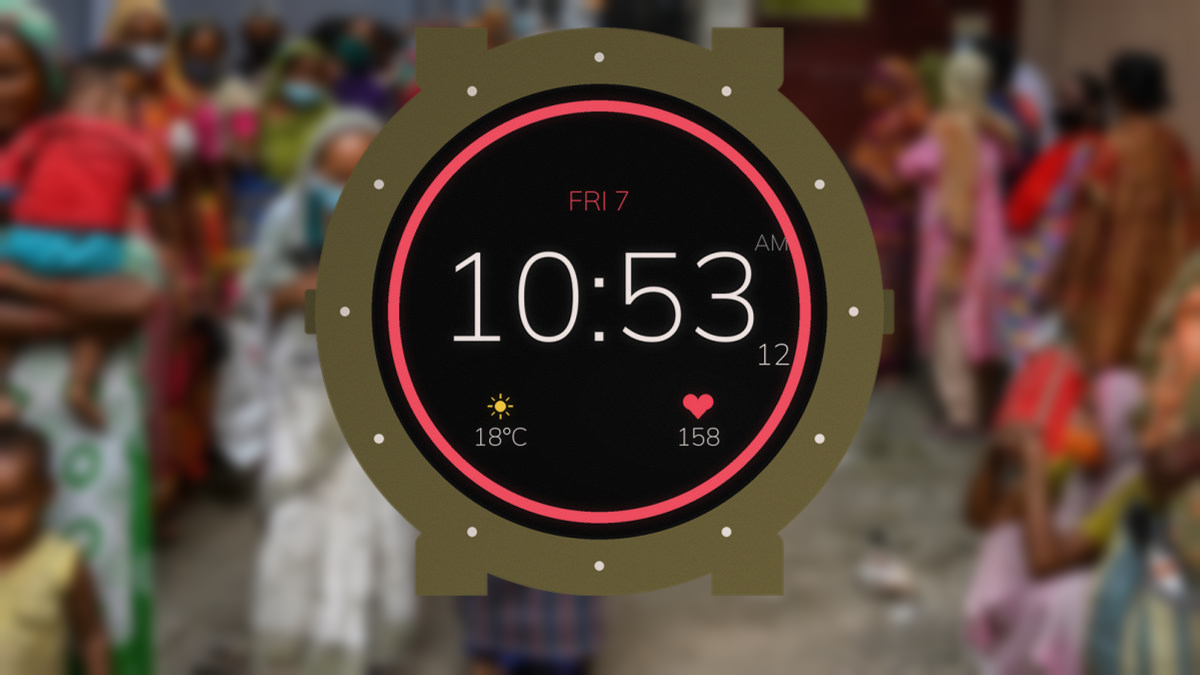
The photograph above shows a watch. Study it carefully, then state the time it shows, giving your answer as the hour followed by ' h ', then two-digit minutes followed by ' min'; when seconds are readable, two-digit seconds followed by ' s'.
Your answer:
10 h 53 min 12 s
